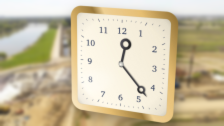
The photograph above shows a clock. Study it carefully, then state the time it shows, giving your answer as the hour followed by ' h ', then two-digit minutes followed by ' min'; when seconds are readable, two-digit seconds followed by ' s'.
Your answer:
12 h 23 min
